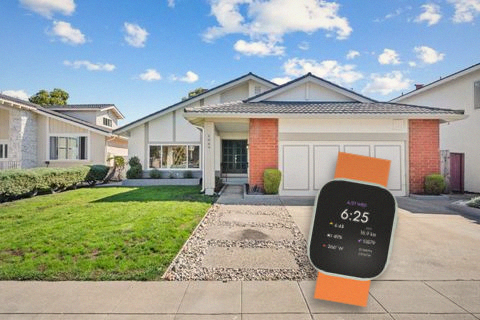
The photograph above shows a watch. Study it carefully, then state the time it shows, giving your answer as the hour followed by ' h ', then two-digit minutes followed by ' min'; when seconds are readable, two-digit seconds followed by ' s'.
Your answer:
6 h 25 min
